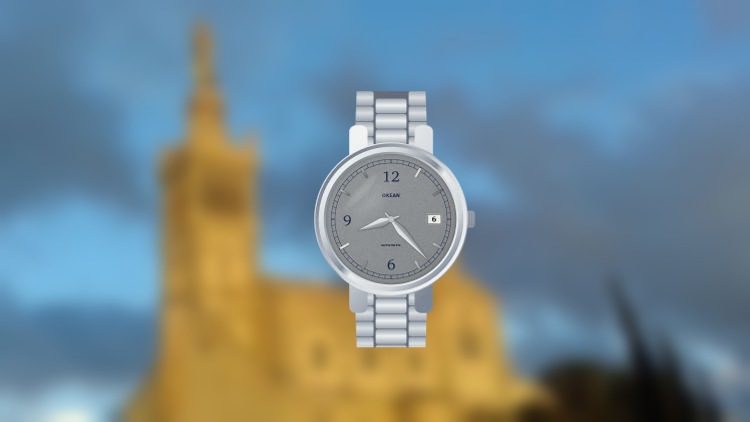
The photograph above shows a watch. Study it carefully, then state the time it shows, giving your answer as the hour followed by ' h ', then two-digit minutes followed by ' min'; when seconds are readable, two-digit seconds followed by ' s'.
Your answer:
8 h 23 min
